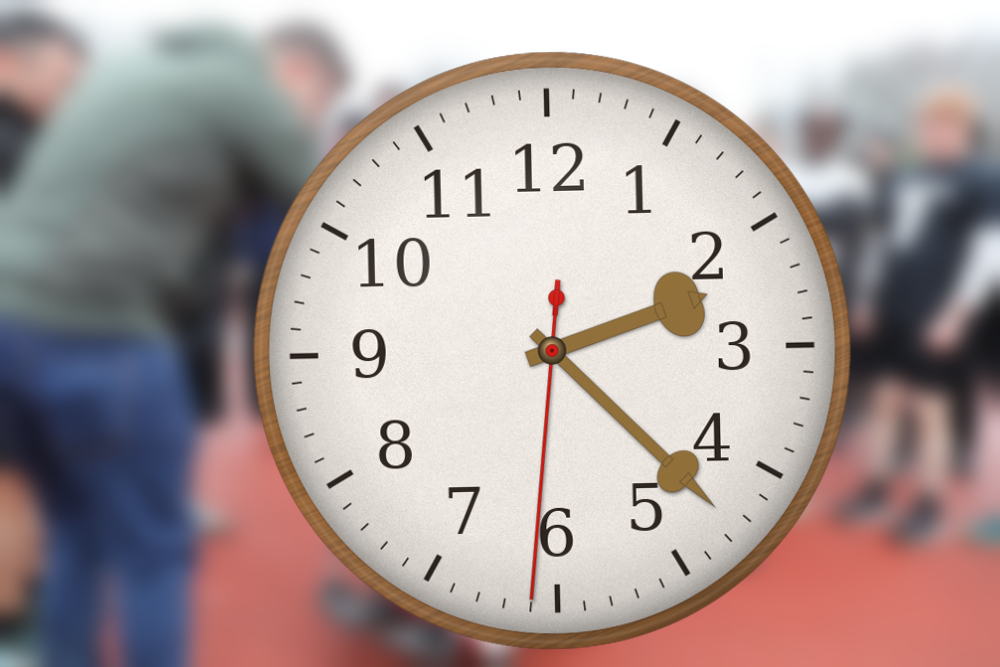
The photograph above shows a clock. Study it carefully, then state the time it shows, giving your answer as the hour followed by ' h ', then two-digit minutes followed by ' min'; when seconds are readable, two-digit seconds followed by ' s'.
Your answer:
2 h 22 min 31 s
